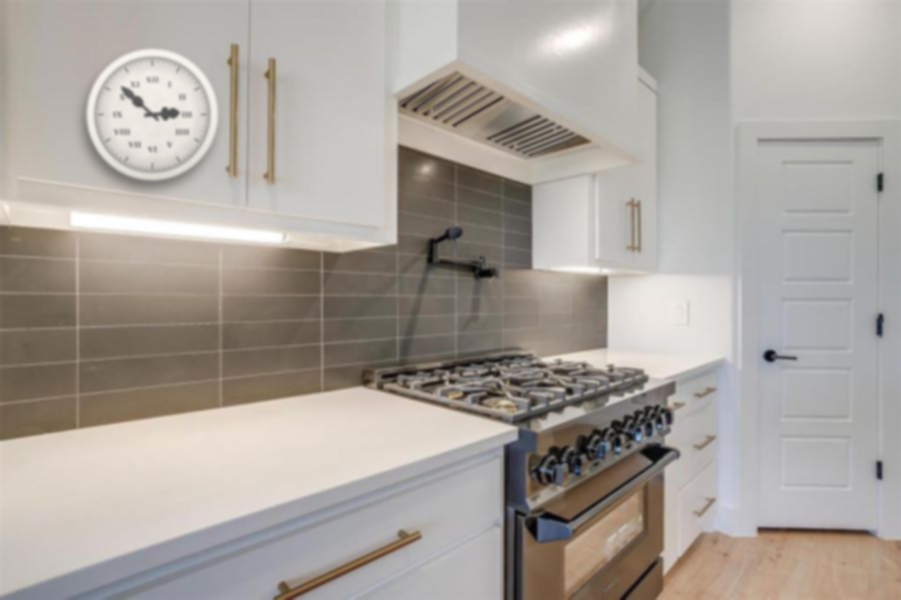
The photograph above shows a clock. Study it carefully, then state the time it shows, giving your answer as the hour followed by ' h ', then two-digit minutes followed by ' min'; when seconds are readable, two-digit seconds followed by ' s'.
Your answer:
2 h 52 min
